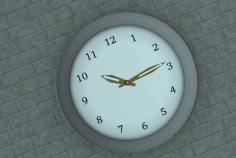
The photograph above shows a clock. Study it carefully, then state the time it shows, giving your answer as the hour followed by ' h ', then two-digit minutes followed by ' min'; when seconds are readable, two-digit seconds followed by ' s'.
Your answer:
10 h 14 min
